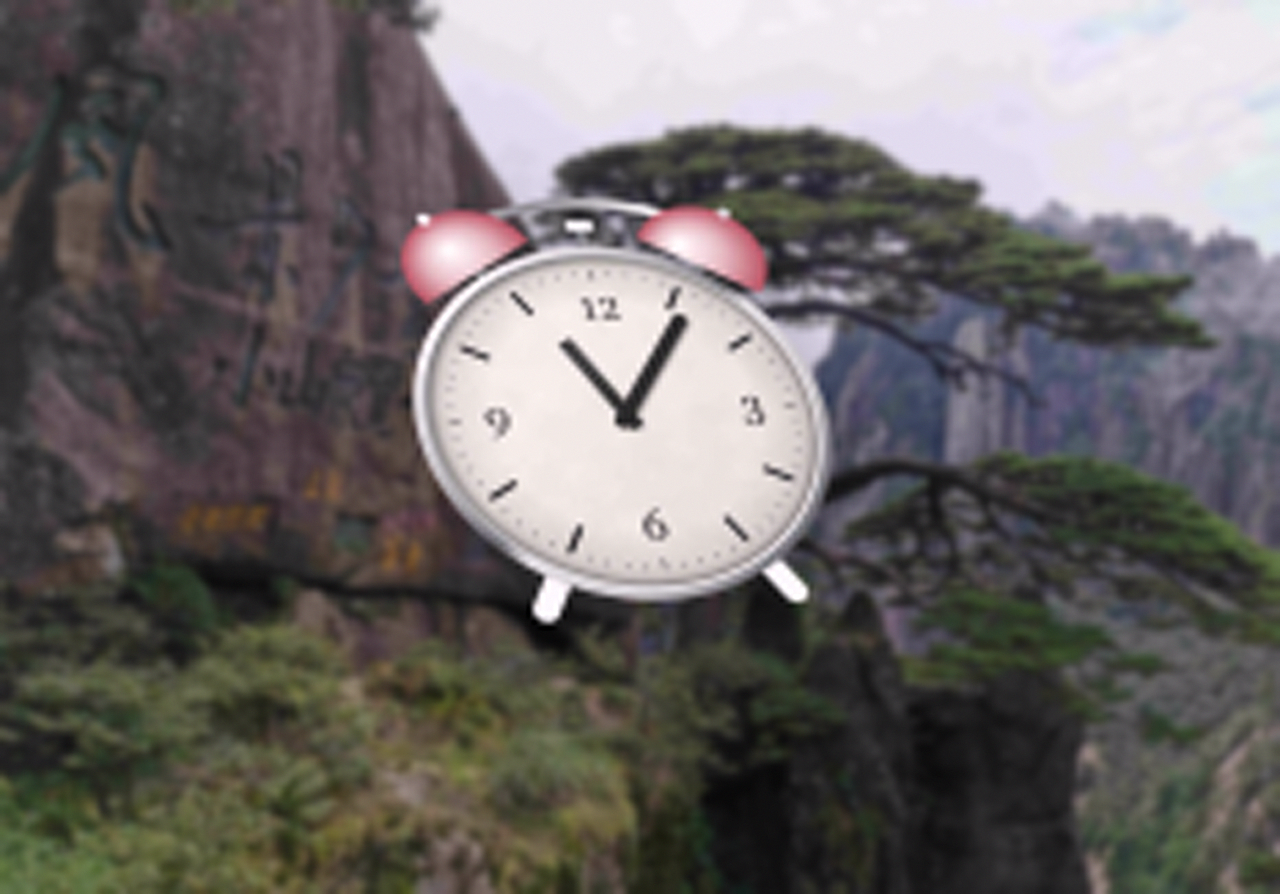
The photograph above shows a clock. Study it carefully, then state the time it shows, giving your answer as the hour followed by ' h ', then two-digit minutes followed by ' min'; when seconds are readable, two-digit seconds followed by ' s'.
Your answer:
11 h 06 min
